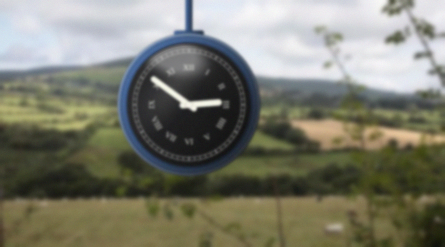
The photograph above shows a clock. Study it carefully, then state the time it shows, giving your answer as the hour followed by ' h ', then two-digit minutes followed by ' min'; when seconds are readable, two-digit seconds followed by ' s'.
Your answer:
2 h 51 min
